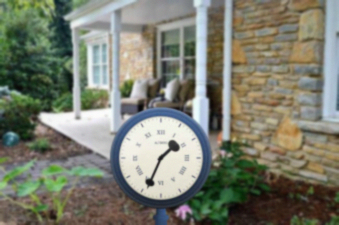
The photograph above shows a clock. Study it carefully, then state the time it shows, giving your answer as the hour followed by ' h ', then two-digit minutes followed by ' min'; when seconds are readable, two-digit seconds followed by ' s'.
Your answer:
1 h 34 min
